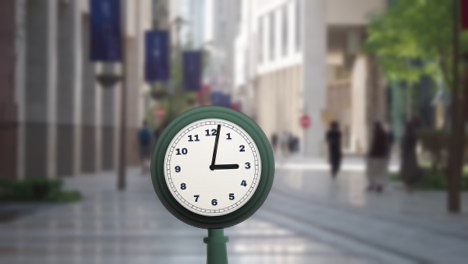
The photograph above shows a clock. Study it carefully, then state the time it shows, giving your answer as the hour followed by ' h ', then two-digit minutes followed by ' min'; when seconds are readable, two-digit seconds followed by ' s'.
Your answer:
3 h 02 min
